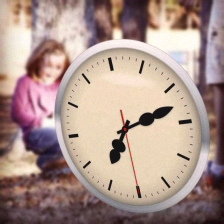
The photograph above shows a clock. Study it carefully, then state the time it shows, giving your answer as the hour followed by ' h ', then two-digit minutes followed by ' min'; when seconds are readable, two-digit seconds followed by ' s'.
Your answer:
7 h 12 min 30 s
